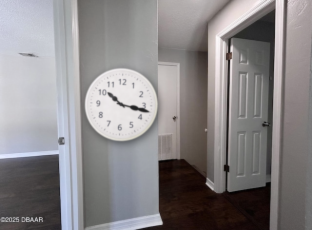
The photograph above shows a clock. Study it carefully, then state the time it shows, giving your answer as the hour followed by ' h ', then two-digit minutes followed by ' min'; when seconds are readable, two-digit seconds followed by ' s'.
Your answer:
10 h 17 min
